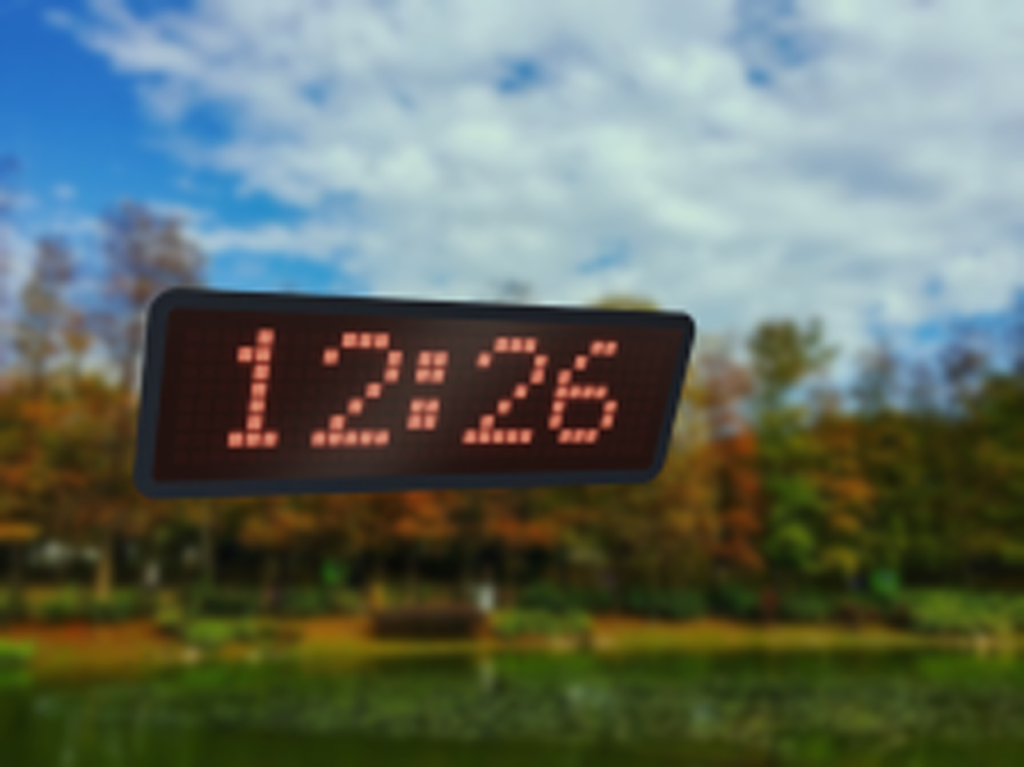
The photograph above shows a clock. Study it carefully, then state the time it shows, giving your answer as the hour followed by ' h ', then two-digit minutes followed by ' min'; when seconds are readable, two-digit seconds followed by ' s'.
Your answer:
12 h 26 min
